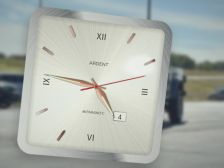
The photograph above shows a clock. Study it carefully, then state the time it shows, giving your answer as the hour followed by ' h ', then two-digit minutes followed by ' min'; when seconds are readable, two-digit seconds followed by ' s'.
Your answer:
4 h 46 min 12 s
